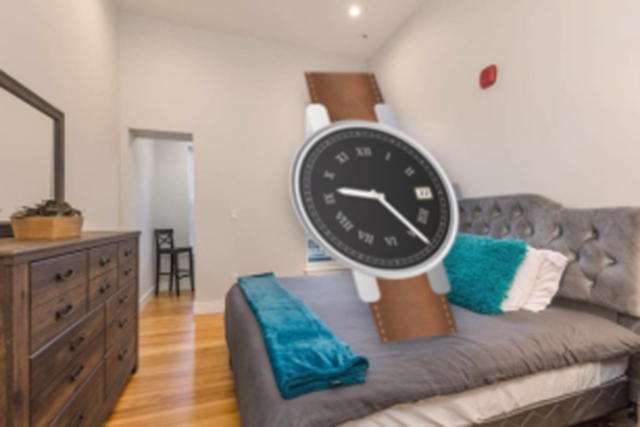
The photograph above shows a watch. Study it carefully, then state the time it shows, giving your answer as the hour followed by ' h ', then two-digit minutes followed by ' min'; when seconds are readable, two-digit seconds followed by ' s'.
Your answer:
9 h 24 min
